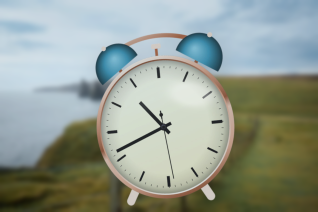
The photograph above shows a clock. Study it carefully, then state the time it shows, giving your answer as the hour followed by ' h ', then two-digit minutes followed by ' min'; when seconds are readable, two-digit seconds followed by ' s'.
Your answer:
10 h 41 min 29 s
